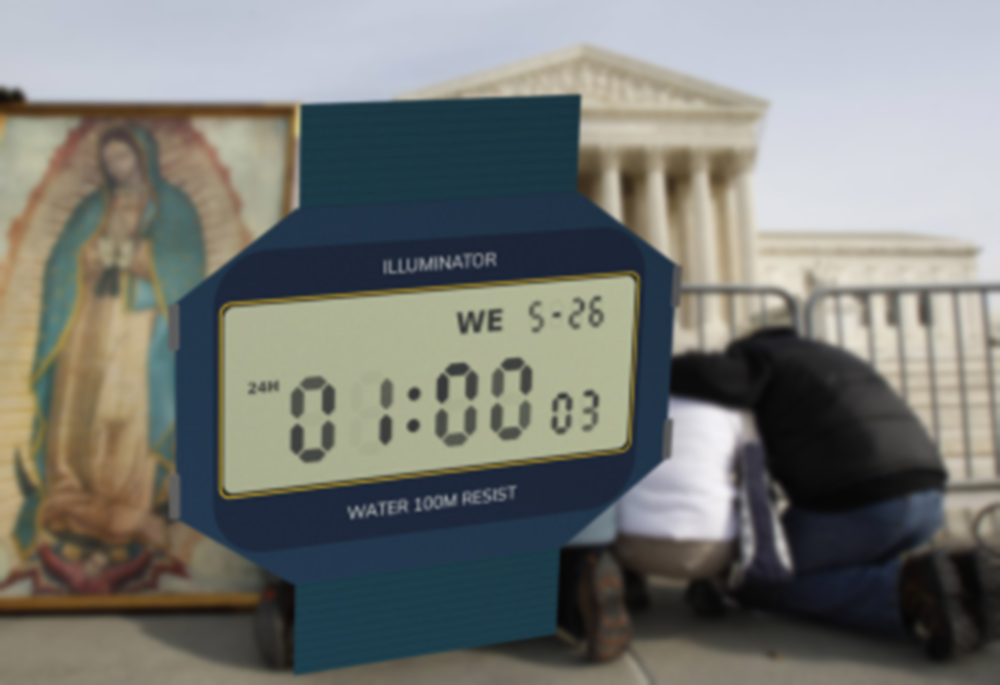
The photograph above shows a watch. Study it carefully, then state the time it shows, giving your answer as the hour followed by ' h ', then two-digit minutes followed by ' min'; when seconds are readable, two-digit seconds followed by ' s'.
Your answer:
1 h 00 min 03 s
